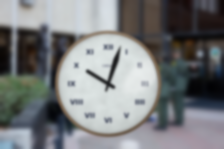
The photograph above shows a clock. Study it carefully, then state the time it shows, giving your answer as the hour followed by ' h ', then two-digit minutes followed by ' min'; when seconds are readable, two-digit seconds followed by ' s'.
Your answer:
10 h 03 min
